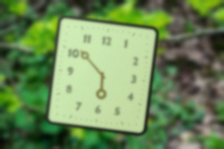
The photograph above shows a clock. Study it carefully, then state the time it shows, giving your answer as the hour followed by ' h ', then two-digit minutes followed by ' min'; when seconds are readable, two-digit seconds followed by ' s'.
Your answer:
5 h 52 min
